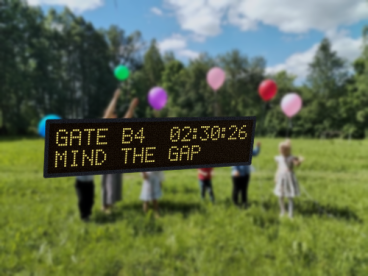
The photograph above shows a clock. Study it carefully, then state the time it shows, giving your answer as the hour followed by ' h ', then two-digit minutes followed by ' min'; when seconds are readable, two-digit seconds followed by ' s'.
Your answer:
2 h 30 min 26 s
